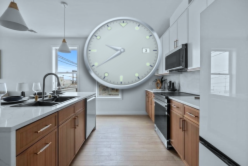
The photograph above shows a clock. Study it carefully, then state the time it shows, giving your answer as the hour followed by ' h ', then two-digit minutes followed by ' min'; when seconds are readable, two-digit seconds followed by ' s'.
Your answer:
9 h 39 min
